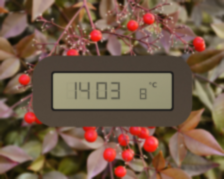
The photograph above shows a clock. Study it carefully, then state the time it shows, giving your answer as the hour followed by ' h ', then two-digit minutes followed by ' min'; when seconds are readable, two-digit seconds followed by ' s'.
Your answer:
14 h 03 min
